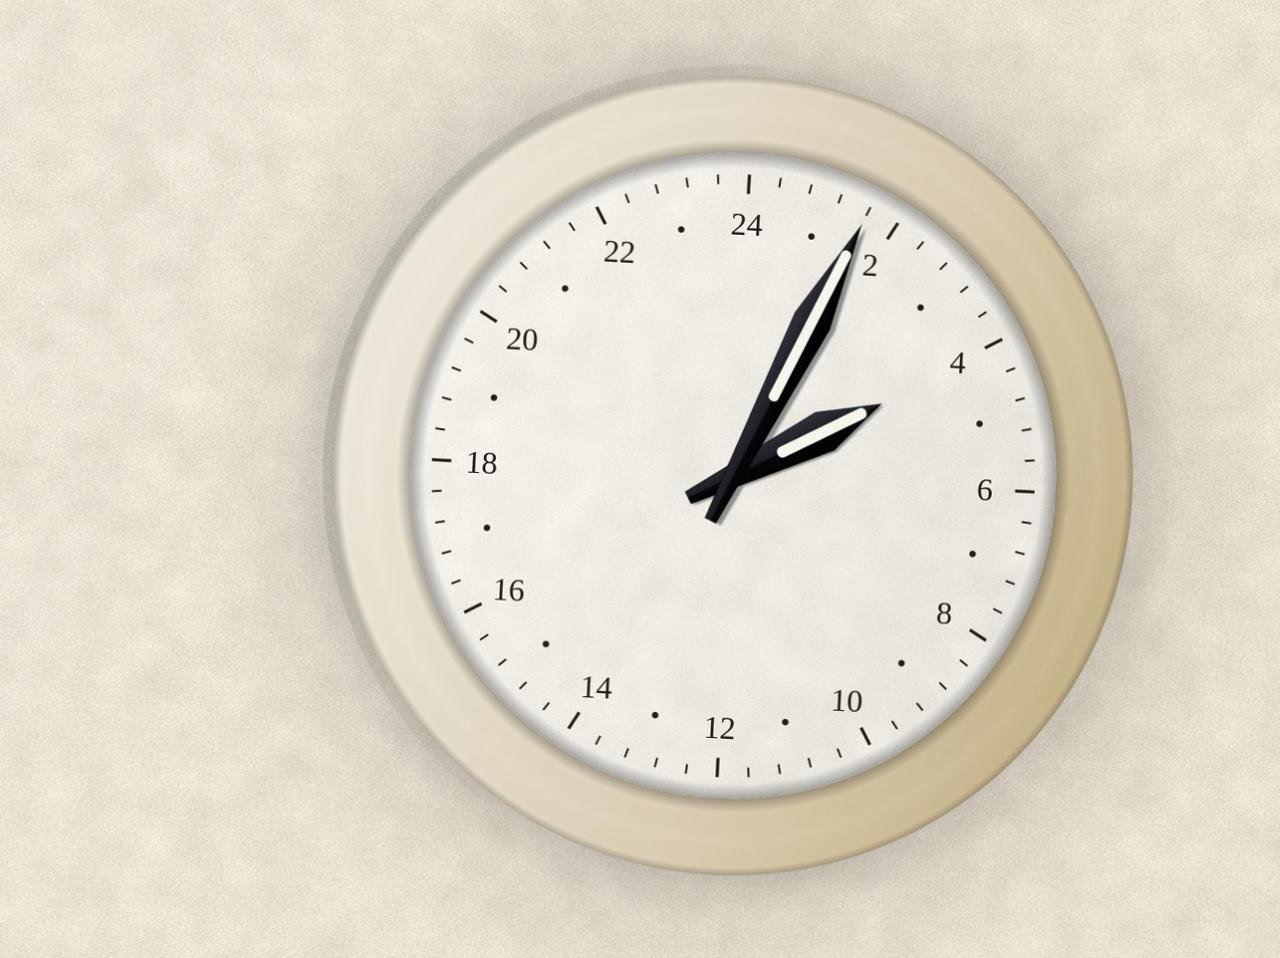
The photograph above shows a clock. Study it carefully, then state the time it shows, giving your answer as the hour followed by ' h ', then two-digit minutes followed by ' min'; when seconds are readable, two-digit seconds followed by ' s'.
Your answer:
4 h 04 min
